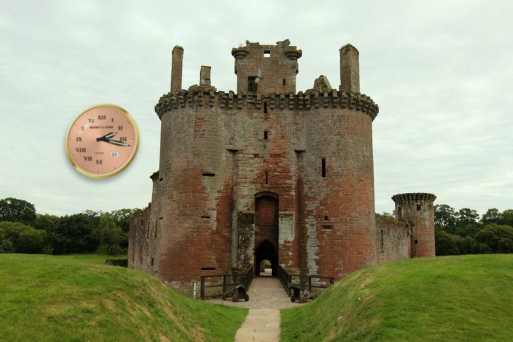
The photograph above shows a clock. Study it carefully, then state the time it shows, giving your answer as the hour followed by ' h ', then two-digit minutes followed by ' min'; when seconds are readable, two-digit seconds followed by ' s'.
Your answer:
2 h 17 min
